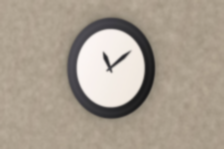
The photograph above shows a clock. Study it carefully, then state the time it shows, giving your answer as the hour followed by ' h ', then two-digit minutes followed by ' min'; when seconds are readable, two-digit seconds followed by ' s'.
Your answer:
11 h 09 min
